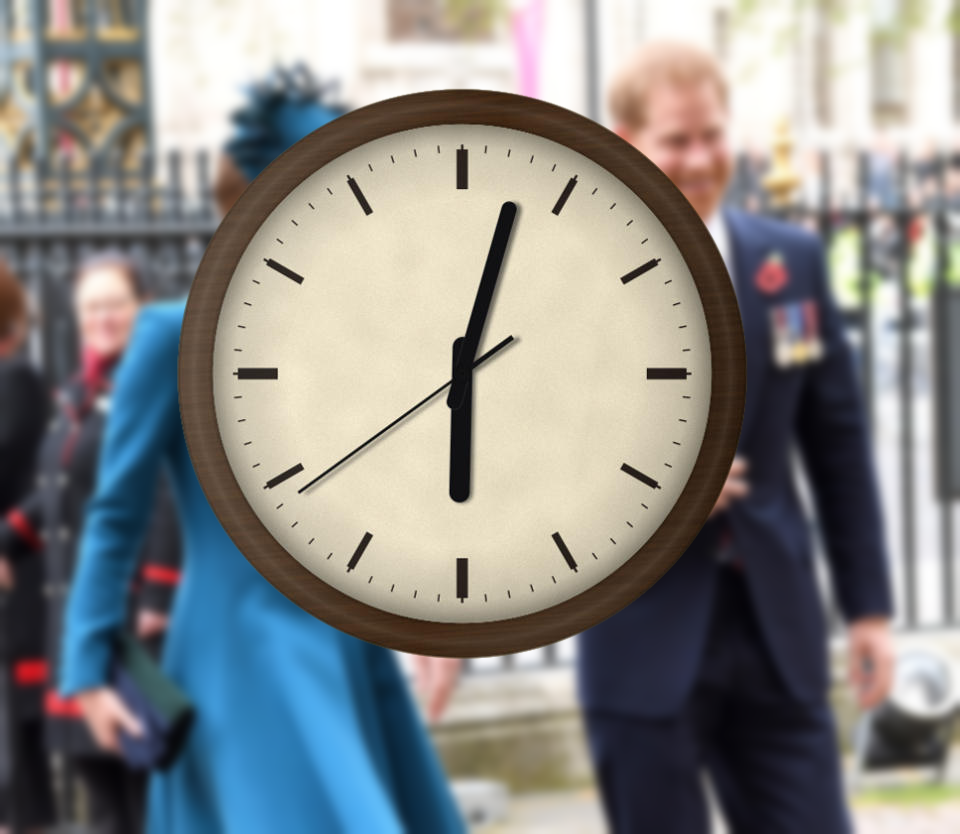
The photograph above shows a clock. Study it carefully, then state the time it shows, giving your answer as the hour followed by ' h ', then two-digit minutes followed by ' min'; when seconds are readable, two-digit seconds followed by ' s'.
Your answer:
6 h 02 min 39 s
